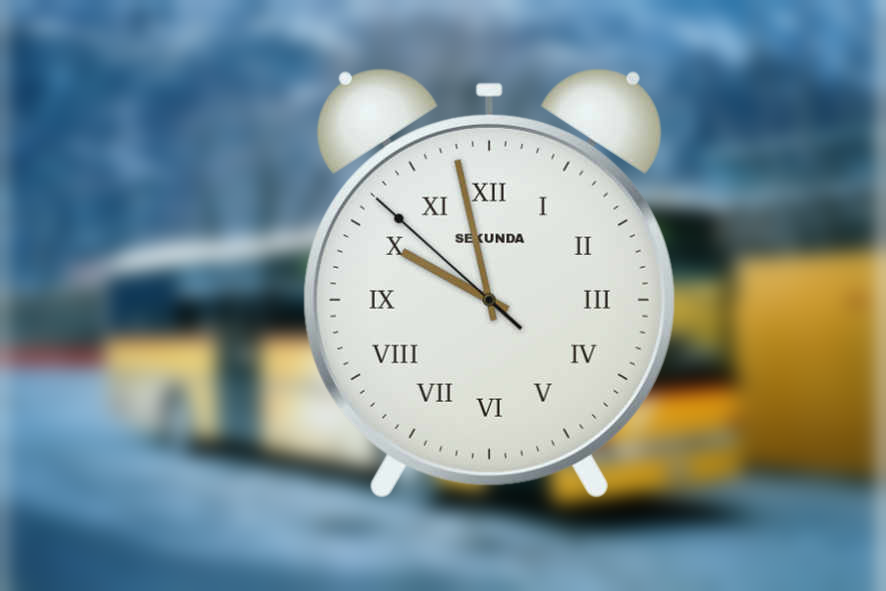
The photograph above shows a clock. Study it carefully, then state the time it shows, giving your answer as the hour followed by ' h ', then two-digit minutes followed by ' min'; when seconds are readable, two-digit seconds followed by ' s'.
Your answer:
9 h 57 min 52 s
